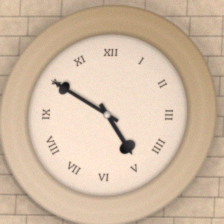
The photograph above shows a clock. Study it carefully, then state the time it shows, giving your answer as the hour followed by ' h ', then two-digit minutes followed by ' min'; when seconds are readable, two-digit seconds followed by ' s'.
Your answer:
4 h 50 min
